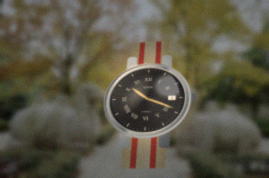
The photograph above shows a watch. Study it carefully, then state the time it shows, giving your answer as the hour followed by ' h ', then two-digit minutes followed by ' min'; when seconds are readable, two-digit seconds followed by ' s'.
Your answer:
10 h 19 min
